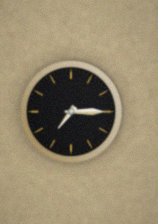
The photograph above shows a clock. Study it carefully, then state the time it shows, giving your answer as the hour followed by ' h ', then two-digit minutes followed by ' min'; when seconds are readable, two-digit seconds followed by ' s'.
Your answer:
7 h 15 min
